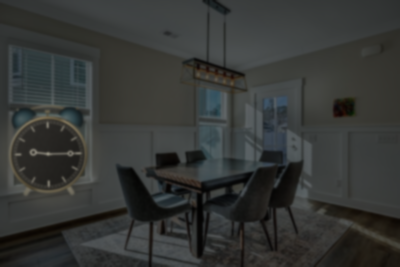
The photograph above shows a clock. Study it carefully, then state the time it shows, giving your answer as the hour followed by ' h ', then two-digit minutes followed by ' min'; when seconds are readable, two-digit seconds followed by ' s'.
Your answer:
9 h 15 min
